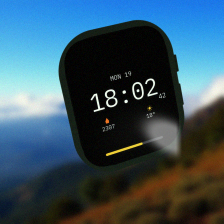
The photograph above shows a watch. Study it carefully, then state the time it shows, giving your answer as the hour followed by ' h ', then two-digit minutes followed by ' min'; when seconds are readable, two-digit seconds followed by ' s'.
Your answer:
18 h 02 min
